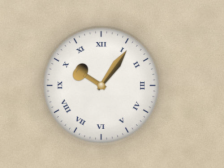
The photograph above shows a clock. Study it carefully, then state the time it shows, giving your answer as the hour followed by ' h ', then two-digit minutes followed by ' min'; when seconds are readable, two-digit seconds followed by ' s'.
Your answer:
10 h 06 min
